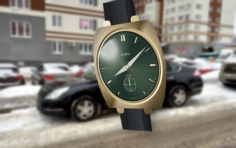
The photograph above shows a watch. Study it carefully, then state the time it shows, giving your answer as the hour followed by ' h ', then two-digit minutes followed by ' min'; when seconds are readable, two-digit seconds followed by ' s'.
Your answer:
8 h 09 min
